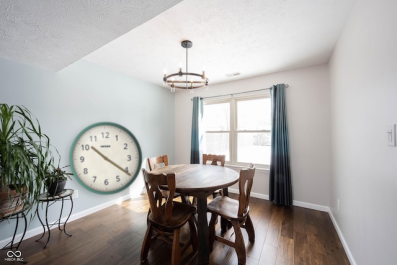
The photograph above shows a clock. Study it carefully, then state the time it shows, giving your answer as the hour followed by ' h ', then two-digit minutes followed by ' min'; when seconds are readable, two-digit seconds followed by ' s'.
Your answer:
10 h 21 min
